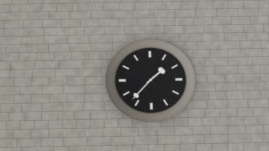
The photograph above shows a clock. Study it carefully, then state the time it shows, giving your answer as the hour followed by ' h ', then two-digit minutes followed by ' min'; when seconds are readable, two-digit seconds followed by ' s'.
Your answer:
1 h 37 min
